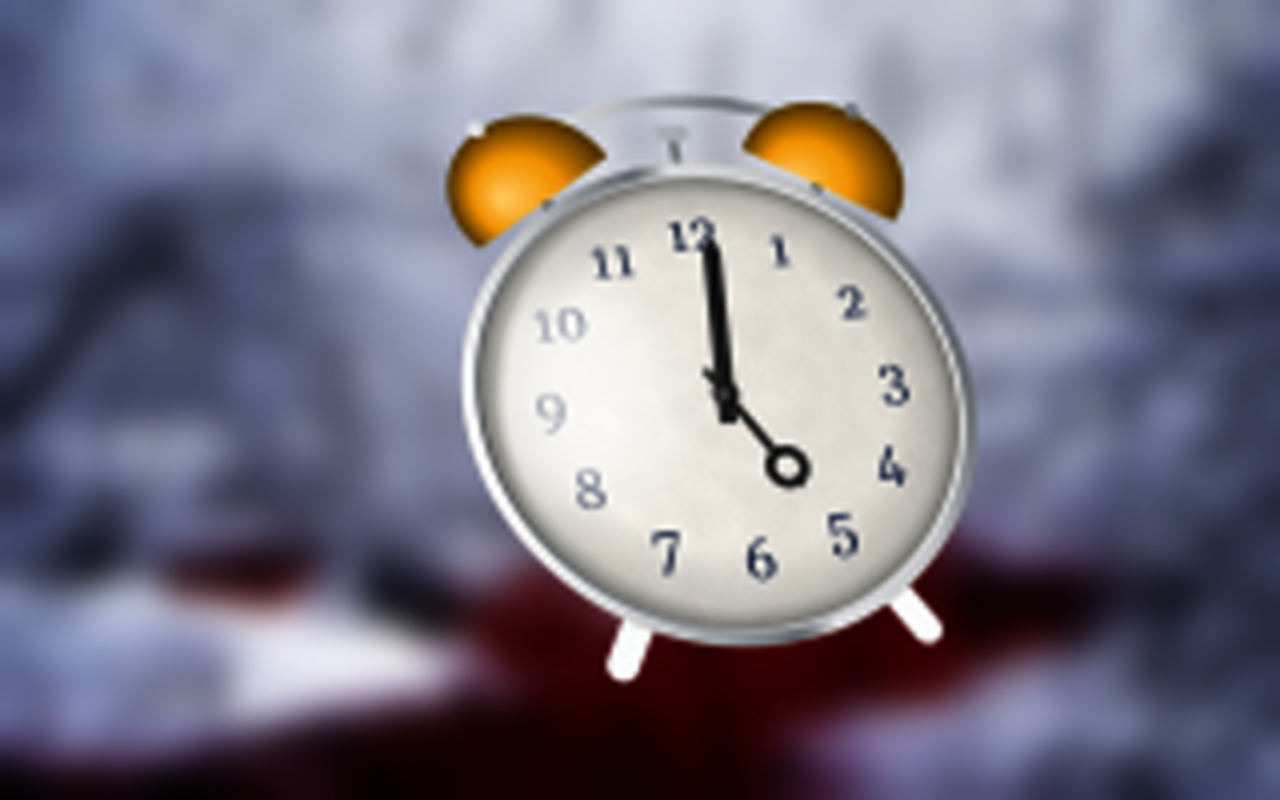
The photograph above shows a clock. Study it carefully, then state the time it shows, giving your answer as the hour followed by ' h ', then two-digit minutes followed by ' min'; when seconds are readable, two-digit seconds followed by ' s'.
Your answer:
5 h 01 min
